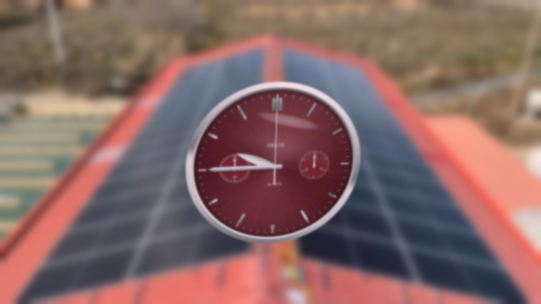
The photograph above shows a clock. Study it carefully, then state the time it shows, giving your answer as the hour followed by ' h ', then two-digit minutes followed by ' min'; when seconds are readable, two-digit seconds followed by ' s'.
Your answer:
9 h 45 min
